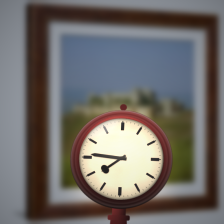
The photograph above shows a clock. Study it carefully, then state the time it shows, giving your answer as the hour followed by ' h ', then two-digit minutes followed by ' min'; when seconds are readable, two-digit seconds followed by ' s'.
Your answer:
7 h 46 min
